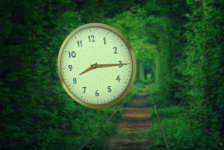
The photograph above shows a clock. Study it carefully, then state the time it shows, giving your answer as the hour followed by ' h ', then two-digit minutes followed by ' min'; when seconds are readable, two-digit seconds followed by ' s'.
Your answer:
8 h 15 min
